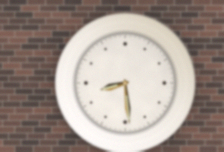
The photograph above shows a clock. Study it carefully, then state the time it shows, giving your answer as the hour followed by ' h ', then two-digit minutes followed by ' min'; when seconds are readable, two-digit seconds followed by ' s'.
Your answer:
8 h 29 min
